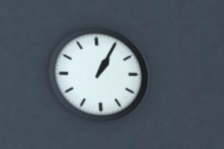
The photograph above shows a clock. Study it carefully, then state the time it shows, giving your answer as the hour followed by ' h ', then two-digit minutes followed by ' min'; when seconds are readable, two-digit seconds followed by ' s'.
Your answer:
1 h 05 min
